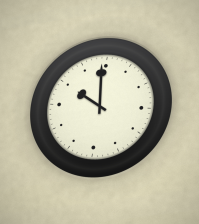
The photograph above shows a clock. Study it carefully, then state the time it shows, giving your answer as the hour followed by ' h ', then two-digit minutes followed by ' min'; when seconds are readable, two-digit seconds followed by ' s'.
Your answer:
9 h 59 min
